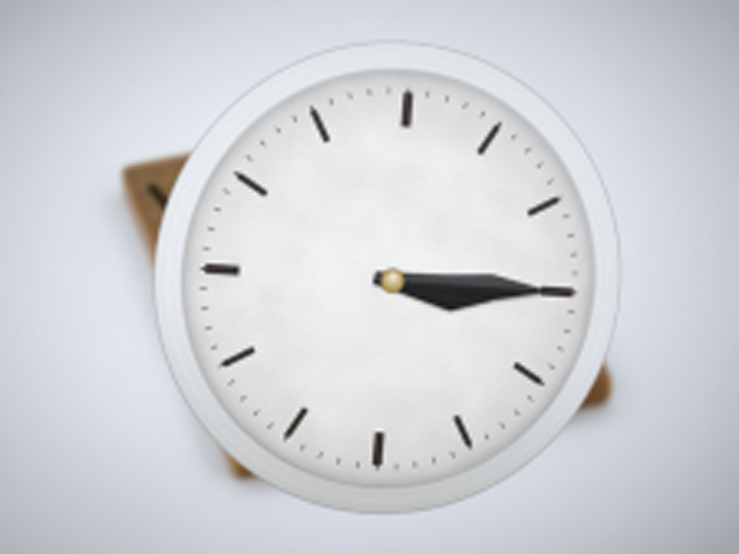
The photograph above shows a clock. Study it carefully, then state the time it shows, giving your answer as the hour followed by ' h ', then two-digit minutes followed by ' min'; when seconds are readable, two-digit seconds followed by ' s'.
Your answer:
3 h 15 min
